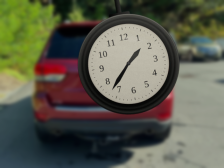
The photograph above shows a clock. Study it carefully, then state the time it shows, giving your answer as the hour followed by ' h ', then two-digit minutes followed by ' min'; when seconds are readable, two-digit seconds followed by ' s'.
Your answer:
1 h 37 min
